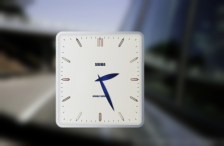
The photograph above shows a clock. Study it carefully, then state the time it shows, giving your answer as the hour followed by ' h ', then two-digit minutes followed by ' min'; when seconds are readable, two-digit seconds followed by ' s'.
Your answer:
2 h 26 min
